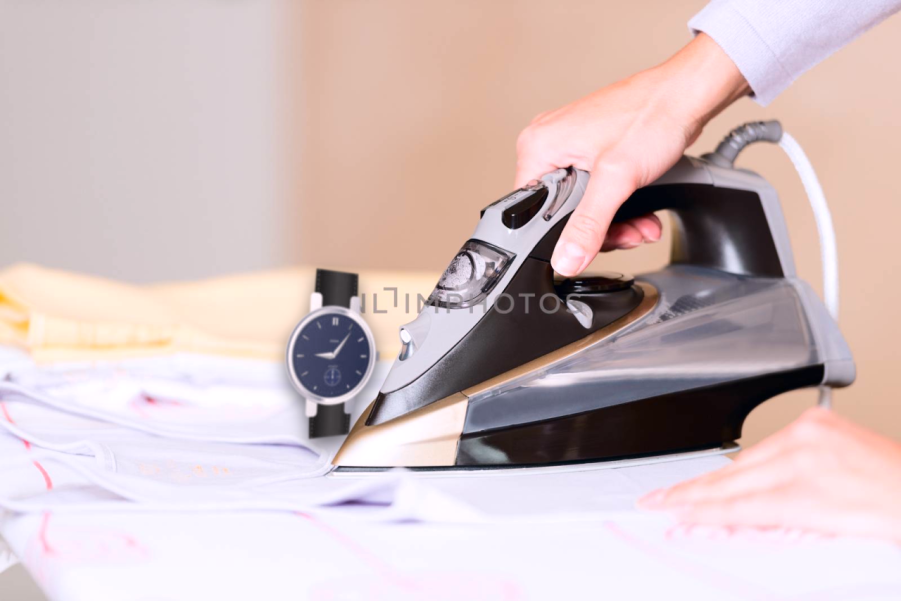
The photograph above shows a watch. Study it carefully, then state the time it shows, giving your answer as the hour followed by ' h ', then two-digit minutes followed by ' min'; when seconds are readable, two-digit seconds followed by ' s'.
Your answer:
9 h 06 min
